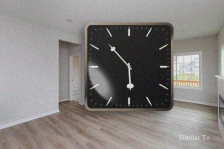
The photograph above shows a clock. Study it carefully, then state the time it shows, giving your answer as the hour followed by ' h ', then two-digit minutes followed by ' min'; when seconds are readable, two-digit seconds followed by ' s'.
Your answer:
5 h 53 min
